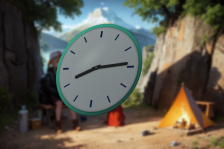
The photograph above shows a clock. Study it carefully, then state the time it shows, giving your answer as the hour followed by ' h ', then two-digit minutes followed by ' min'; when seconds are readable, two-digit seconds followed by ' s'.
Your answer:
8 h 14 min
